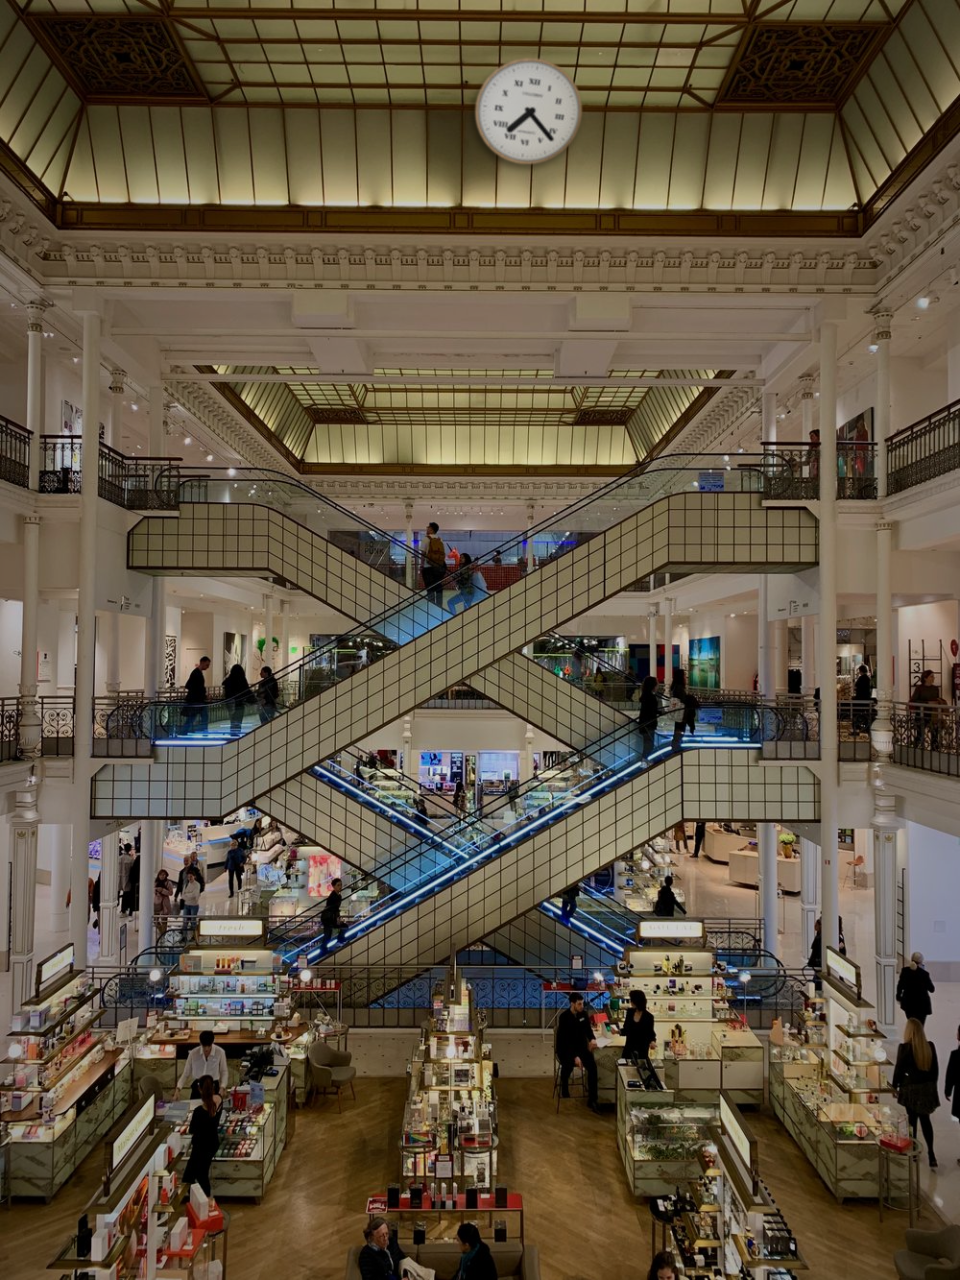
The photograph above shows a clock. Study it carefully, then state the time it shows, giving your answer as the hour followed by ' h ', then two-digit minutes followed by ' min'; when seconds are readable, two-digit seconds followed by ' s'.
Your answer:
7 h 22 min
